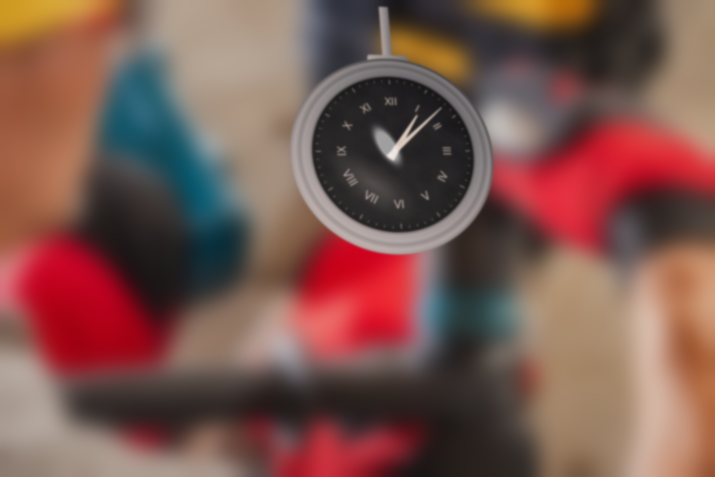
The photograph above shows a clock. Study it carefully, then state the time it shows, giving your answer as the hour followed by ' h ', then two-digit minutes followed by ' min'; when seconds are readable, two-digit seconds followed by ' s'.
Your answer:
1 h 08 min
